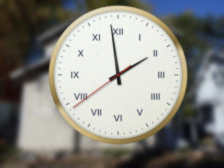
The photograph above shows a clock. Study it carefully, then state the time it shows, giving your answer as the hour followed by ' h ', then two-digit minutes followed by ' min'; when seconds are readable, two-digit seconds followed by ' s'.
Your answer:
1 h 58 min 39 s
